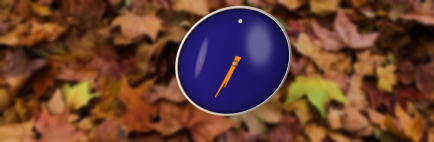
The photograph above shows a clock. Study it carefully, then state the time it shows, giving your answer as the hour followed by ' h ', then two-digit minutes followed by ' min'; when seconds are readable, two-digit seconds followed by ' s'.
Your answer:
6 h 34 min
